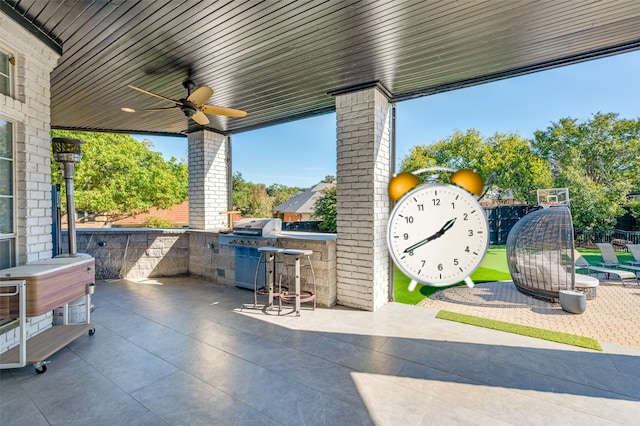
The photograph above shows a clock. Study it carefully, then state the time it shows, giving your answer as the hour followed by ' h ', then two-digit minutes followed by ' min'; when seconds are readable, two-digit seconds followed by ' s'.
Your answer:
1 h 41 min
